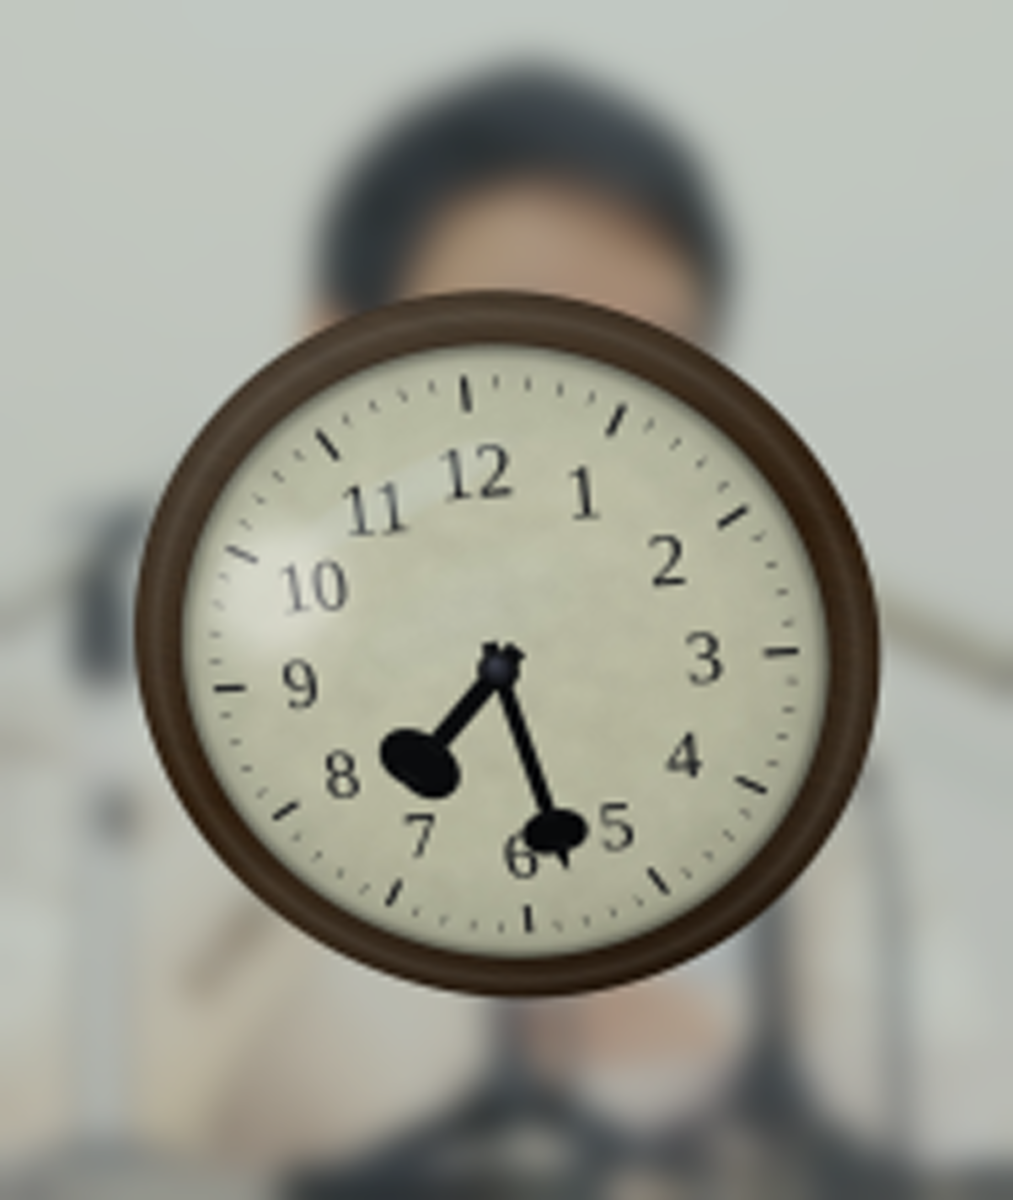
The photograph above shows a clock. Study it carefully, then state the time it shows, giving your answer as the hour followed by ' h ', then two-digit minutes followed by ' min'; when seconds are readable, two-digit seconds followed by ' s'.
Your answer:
7 h 28 min
